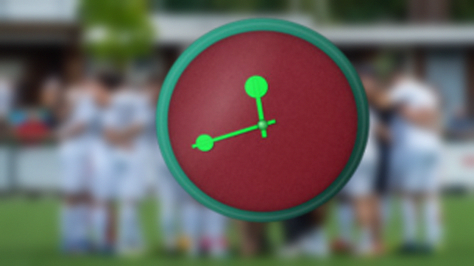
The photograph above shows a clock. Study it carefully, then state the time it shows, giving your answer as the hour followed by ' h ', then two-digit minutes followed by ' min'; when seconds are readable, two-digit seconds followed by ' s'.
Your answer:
11 h 42 min
